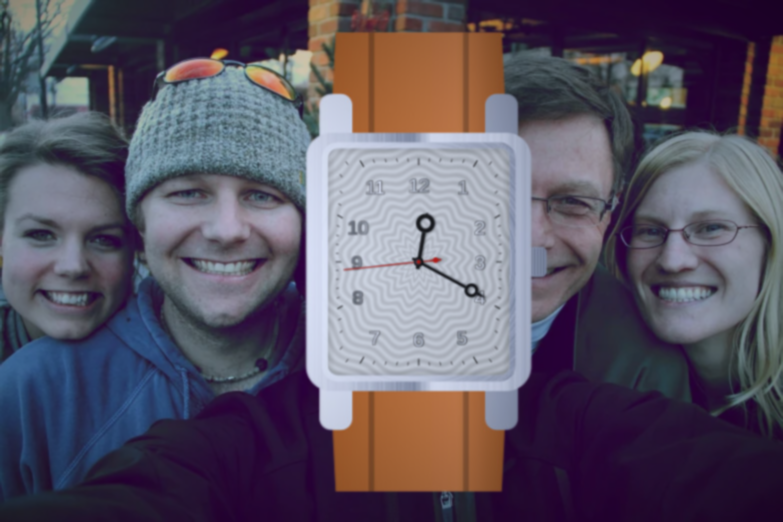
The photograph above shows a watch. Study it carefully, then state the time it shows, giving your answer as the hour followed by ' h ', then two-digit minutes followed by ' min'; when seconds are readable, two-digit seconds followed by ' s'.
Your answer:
12 h 19 min 44 s
